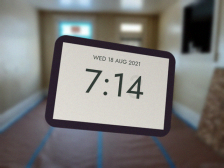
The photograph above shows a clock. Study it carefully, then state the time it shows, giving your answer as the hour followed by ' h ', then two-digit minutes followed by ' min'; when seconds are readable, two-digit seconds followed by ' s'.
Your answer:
7 h 14 min
